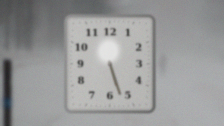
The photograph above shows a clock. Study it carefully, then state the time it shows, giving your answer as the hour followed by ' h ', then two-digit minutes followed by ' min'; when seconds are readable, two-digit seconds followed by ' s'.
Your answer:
5 h 27 min
